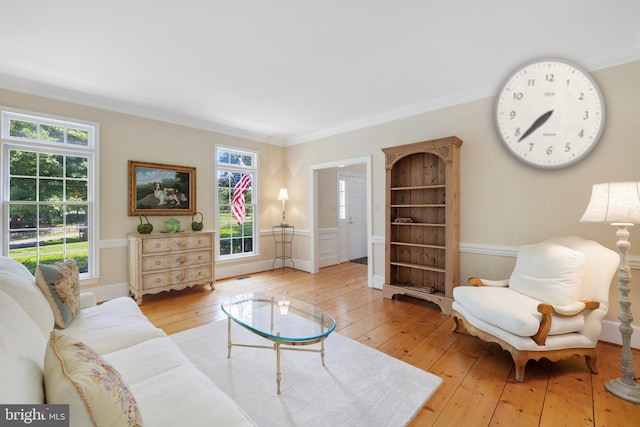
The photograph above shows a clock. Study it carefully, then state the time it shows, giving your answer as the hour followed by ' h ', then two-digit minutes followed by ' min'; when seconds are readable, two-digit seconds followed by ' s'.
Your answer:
7 h 38 min
